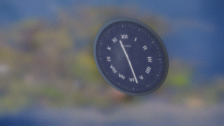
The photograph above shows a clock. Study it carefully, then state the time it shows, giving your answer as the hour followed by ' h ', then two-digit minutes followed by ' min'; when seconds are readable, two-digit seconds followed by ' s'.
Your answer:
11 h 28 min
